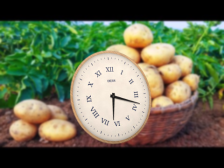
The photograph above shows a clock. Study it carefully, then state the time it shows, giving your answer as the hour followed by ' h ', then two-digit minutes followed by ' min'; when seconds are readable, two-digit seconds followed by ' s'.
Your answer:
6 h 18 min
